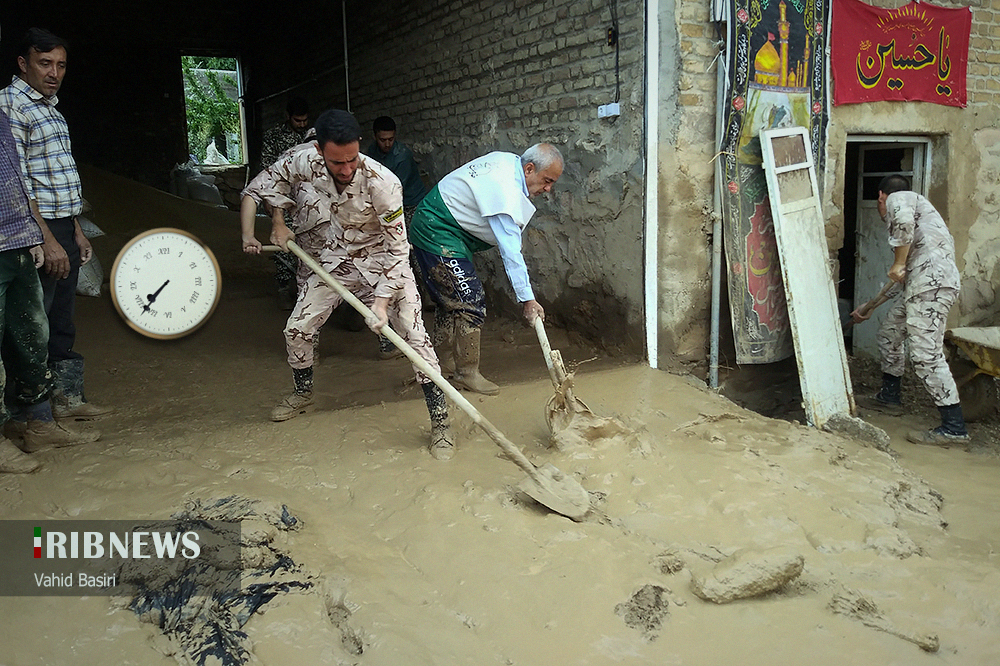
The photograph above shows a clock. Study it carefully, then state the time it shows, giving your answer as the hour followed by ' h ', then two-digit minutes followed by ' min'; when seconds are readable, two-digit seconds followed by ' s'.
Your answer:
7 h 37 min
